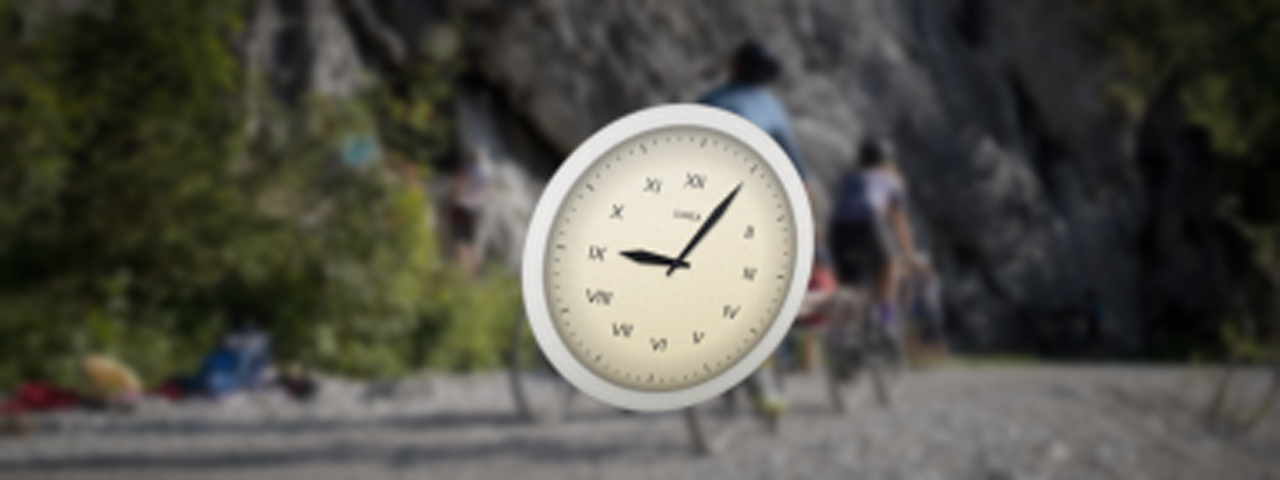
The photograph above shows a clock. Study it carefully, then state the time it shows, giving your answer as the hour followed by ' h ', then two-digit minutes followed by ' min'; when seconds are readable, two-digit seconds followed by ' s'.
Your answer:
9 h 05 min
